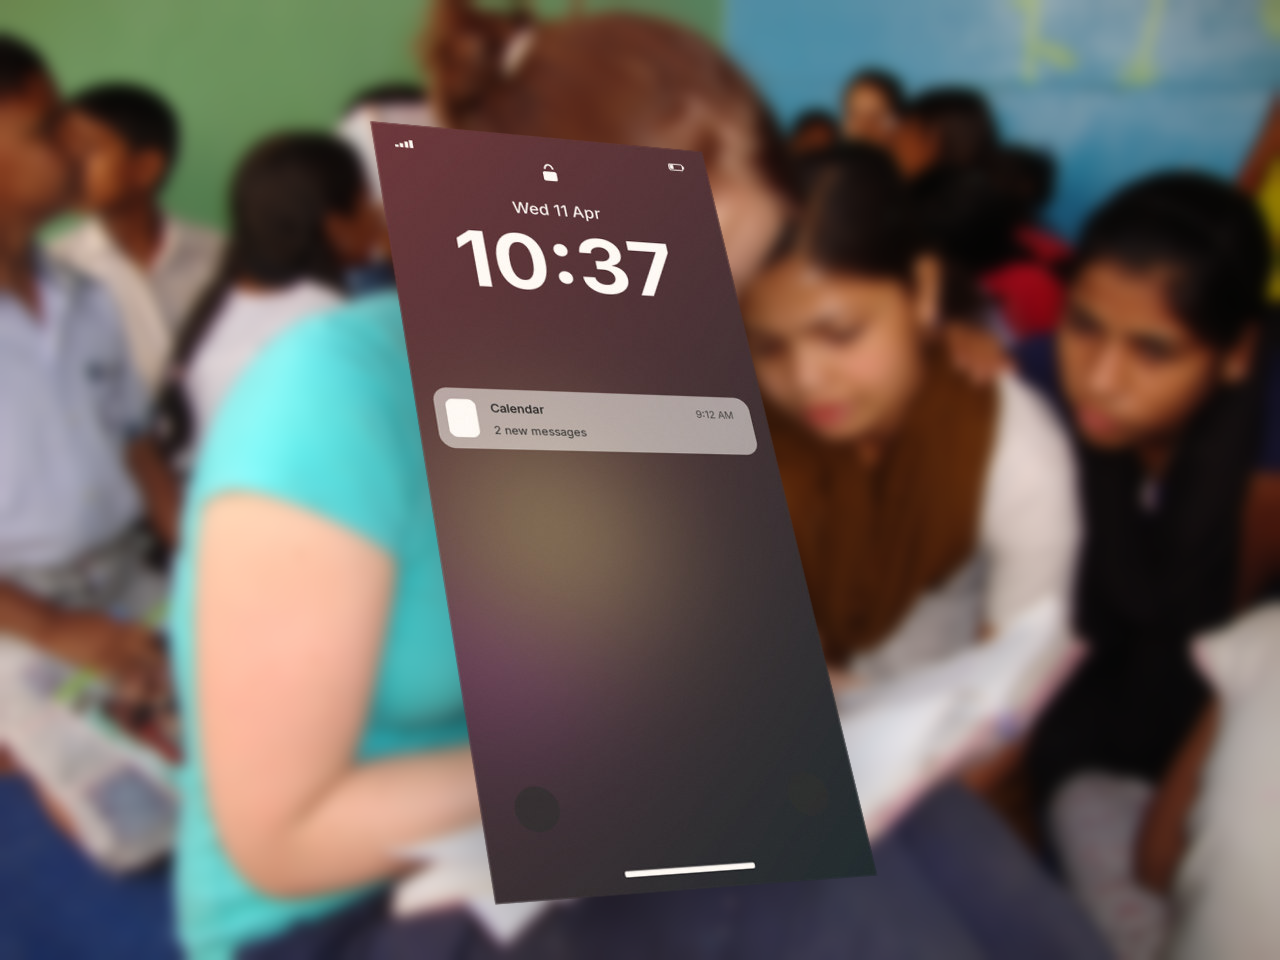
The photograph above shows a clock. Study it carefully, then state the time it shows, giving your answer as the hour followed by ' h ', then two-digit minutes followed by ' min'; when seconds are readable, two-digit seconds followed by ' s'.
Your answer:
10 h 37 min
